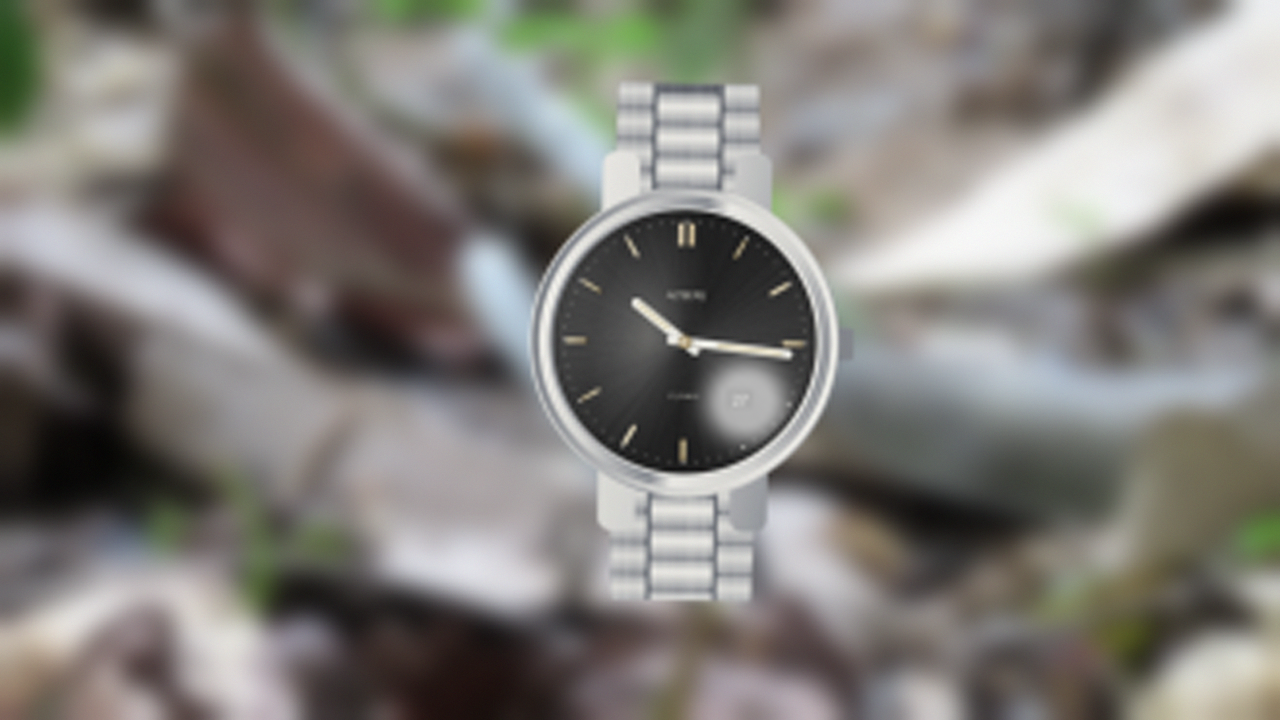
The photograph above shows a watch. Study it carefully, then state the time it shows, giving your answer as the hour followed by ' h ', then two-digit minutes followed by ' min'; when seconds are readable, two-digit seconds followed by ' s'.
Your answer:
10 h 16 min
